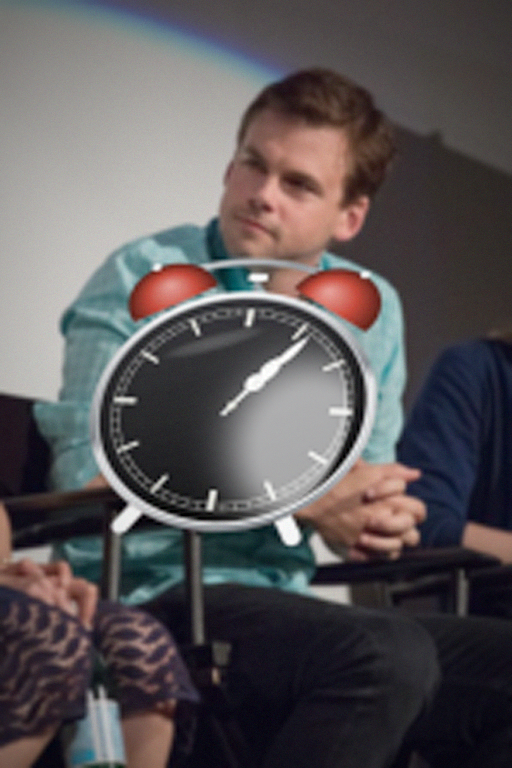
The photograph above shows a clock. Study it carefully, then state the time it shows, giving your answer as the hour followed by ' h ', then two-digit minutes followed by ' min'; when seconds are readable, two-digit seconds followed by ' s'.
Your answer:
1 h 06 min
